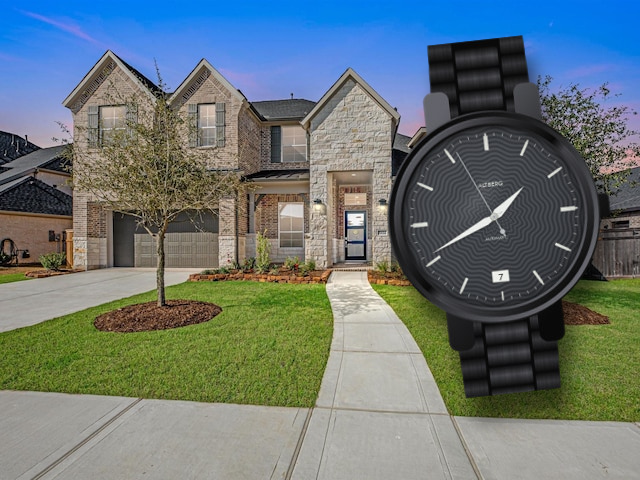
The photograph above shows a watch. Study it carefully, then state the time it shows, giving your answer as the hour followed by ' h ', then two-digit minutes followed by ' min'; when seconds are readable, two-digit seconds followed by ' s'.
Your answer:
1 h 40 min 56 s
